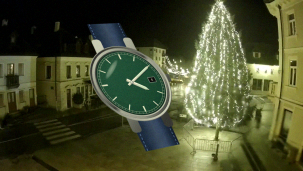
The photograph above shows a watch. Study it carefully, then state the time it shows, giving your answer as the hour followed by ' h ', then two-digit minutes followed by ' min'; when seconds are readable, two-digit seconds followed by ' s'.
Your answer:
4 h 10 min
